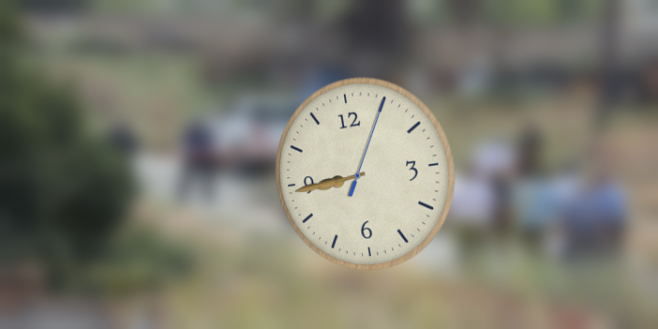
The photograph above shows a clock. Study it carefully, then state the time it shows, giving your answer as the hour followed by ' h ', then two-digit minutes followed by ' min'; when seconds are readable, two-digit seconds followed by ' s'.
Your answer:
8 h 44 min 05 s
